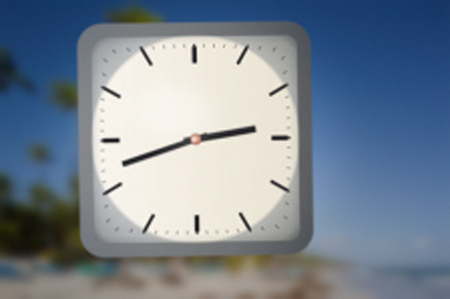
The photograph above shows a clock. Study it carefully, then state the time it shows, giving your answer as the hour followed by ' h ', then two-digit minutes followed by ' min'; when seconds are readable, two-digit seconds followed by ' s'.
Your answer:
2 h 42 min
